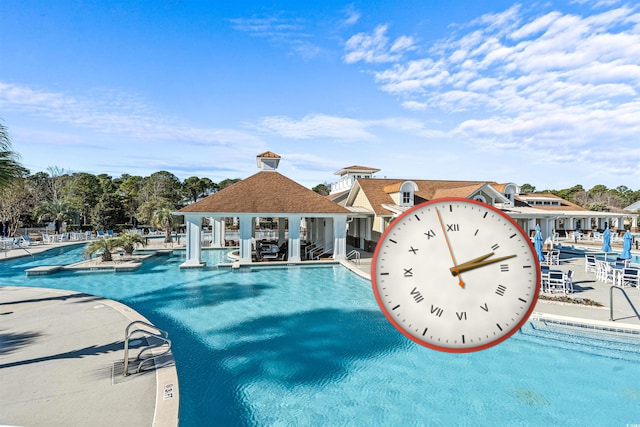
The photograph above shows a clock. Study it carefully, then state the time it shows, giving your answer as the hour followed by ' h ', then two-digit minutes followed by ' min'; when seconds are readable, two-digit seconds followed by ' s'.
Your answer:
2 h 12 min 58 s
